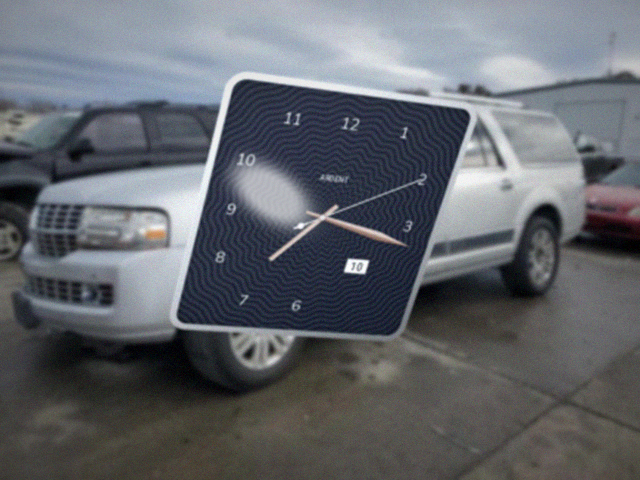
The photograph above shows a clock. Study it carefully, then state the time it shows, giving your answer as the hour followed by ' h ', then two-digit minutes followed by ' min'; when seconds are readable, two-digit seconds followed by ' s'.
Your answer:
7 h 17 min 10 s
